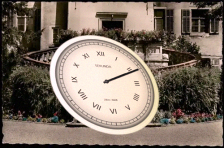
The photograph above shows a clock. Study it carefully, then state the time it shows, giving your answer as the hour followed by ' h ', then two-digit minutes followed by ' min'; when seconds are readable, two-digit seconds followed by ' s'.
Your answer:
2 h 11 min
